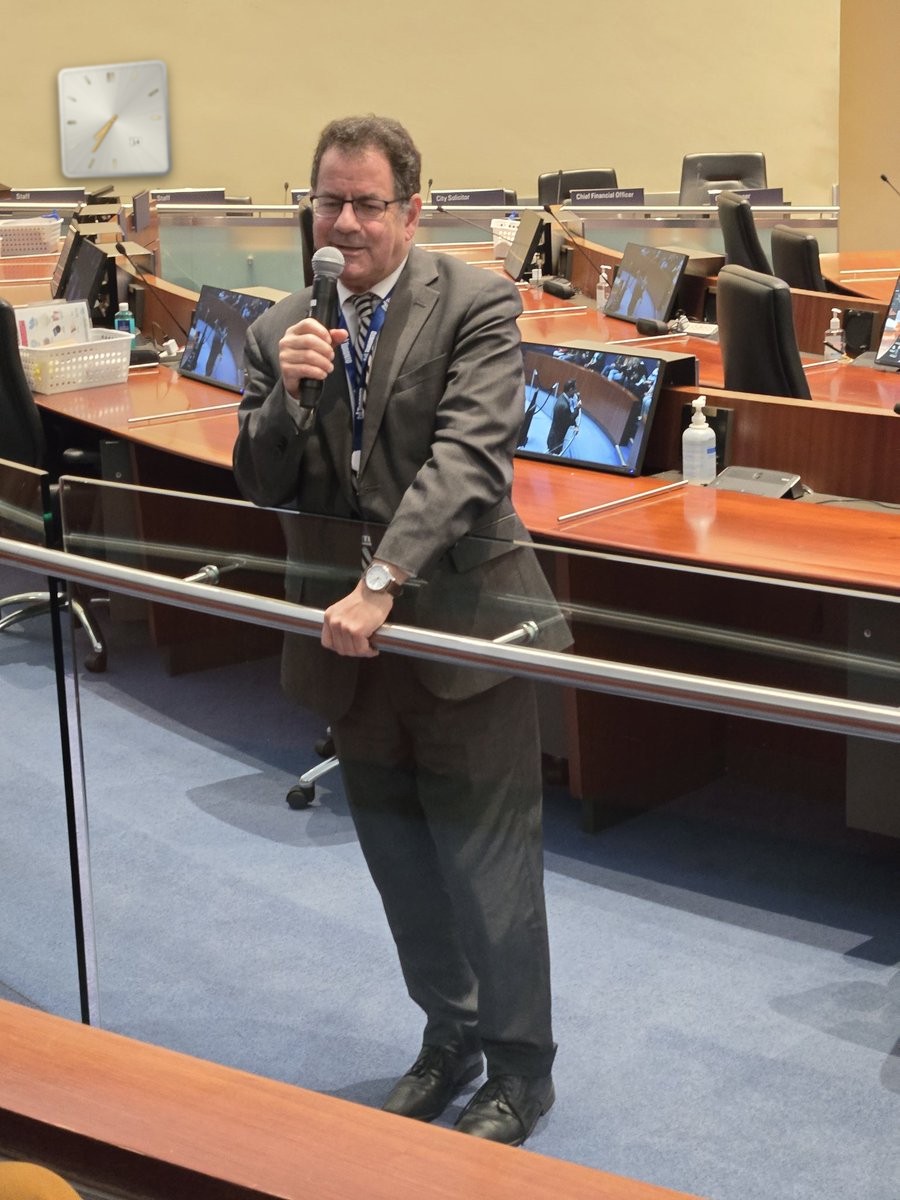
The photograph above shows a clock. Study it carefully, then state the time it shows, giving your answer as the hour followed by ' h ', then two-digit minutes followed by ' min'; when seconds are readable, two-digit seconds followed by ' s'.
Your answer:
7 h 36 min
